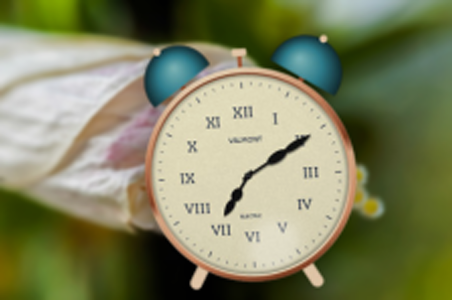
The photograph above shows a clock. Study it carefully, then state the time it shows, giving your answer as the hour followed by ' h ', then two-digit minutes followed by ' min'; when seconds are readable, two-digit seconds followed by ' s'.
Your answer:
7 h 10 min
